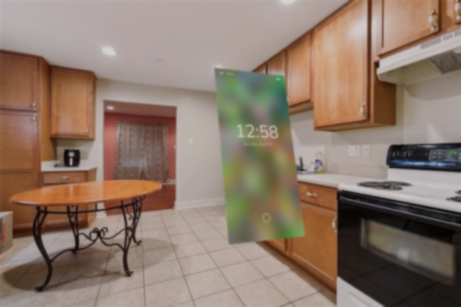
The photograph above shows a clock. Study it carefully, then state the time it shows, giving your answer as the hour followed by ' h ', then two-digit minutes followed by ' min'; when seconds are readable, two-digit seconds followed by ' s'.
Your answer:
12 h 58 min
